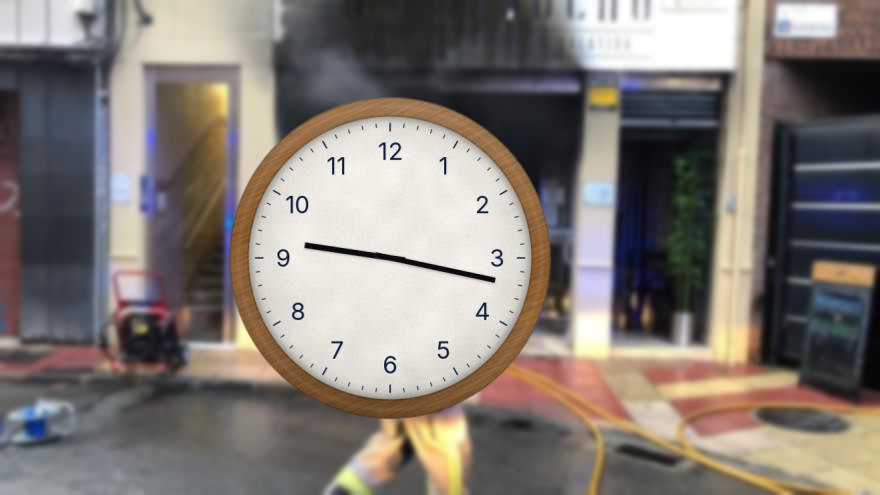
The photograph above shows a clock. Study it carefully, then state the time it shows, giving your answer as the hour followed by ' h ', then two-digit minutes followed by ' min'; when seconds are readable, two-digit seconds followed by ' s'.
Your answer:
9 h 17 min
